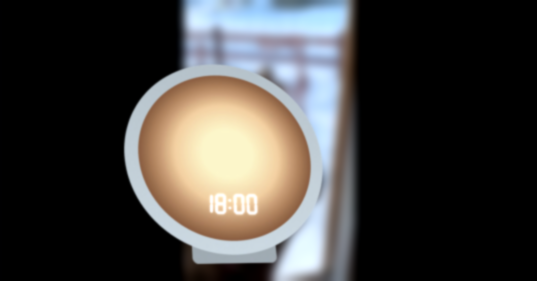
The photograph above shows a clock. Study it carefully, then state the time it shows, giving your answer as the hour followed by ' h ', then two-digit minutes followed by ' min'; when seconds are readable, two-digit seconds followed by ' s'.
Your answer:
18 h 00 min
